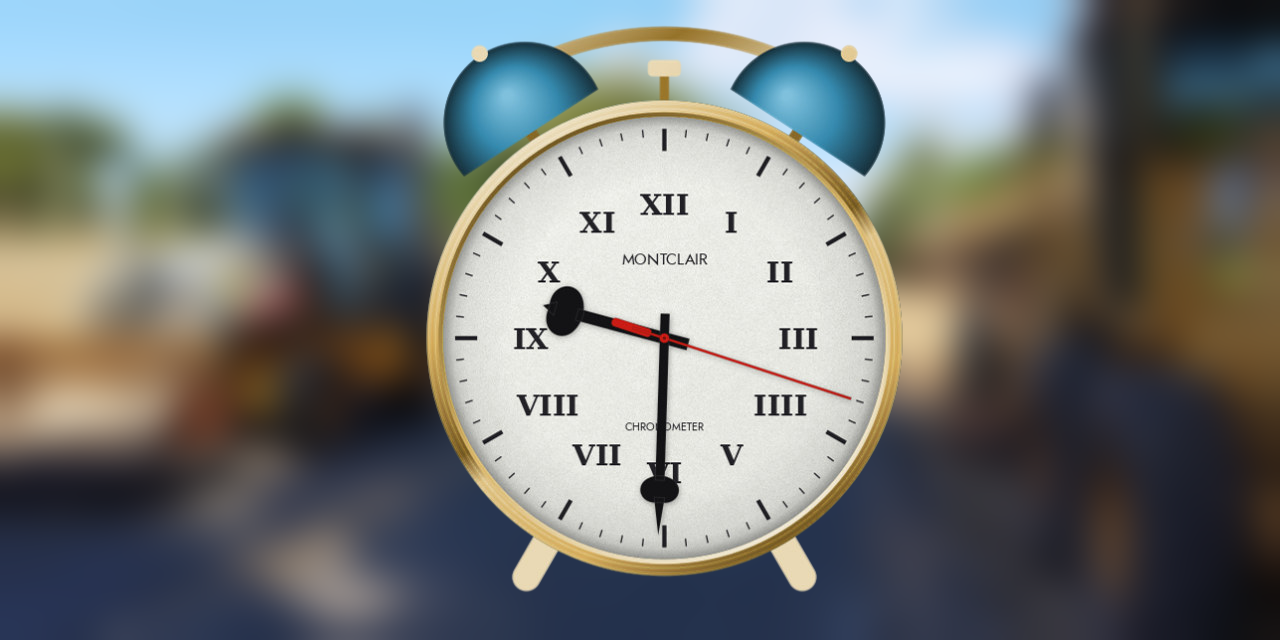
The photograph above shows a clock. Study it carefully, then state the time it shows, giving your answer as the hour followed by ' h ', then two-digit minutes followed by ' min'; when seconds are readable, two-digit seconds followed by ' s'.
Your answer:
9 h 30 min 18 s
